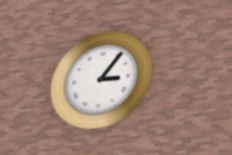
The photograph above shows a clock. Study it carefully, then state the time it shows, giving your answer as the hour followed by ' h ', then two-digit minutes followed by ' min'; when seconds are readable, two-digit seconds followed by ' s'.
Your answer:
3 h 06 min
